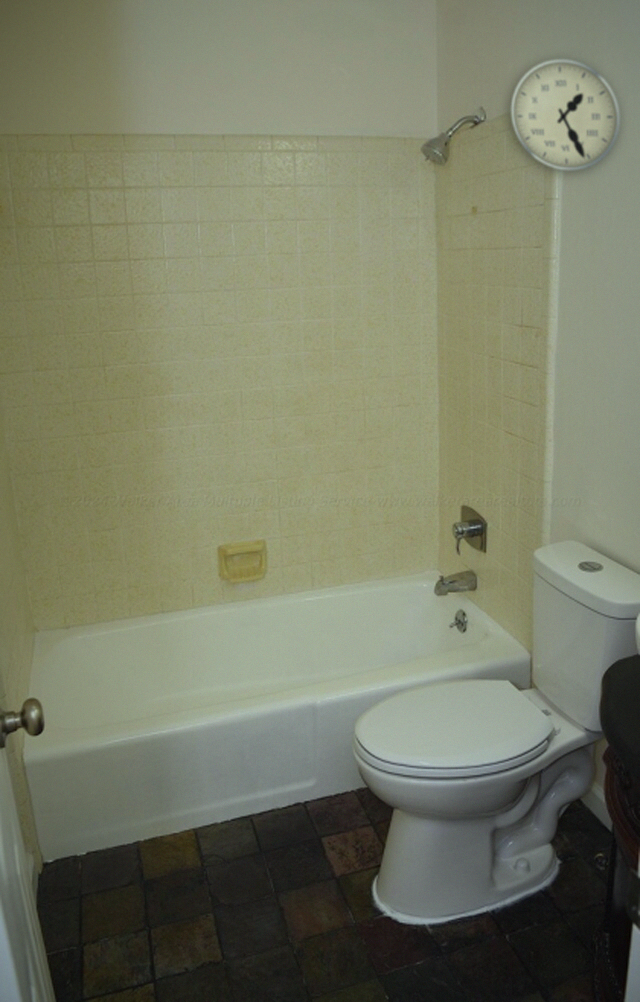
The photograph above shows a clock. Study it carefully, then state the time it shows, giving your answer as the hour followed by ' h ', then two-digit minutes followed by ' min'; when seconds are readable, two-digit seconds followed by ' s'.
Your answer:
1 h 26 min
